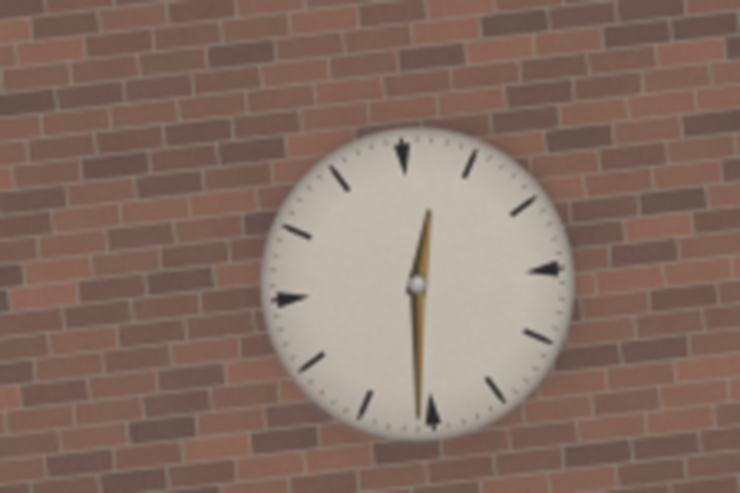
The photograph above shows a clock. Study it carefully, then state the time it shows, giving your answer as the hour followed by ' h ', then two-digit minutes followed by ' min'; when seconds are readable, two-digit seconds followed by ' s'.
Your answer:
12 h 31 min
